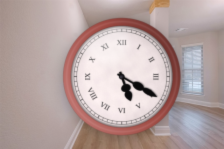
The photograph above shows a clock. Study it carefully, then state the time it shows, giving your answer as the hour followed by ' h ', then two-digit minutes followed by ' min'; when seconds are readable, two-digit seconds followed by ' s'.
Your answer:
5 h 20 min
